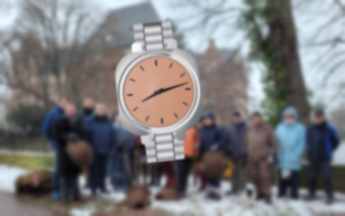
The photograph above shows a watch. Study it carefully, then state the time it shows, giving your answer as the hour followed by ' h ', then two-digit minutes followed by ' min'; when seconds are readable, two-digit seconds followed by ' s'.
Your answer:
8 h 13 min
